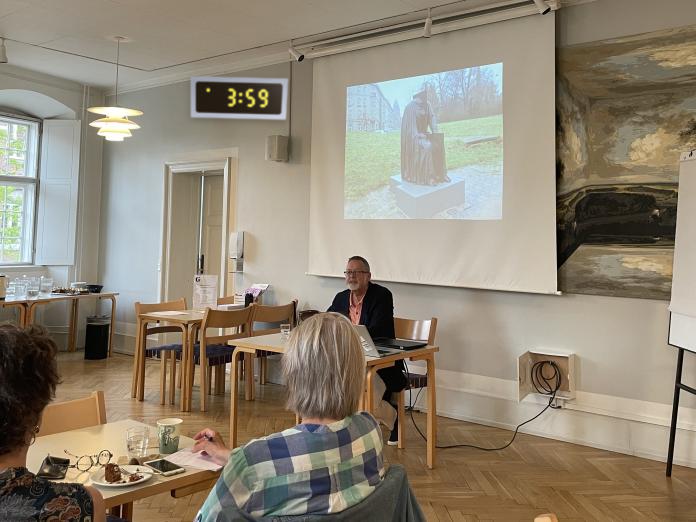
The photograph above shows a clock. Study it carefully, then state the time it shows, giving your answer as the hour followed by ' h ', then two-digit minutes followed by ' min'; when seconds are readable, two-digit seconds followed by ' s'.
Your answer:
3 h 59 min
